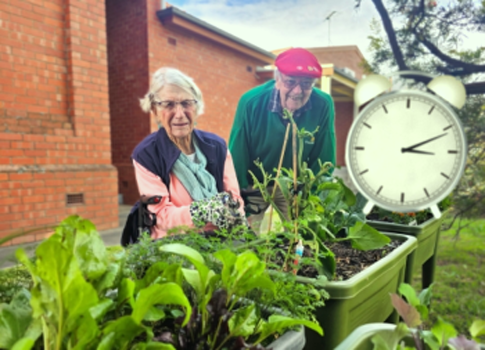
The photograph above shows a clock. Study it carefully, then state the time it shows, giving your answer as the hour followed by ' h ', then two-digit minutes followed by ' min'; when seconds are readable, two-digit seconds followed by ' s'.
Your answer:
3 h 11 min
